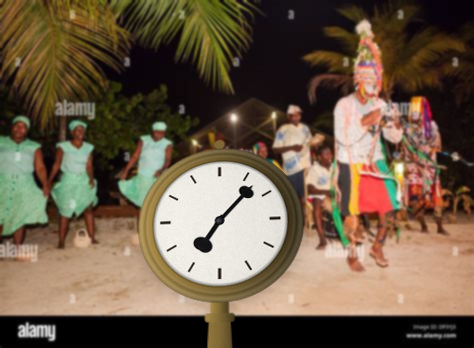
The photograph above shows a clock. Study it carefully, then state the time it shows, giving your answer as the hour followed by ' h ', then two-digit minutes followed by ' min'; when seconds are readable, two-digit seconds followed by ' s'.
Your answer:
7 h 07 min
